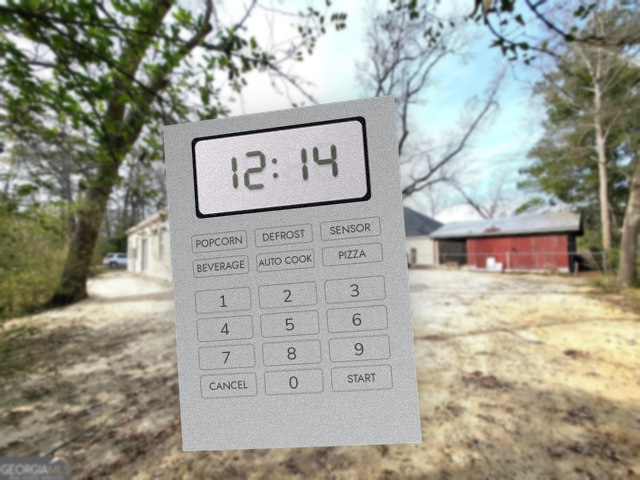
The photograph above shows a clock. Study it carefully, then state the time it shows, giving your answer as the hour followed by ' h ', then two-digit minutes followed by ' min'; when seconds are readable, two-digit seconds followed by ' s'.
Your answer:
12 h 14 min
